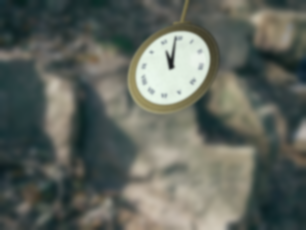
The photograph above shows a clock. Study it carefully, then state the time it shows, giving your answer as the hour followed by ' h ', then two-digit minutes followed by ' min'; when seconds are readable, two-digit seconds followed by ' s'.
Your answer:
10 h 59 min
